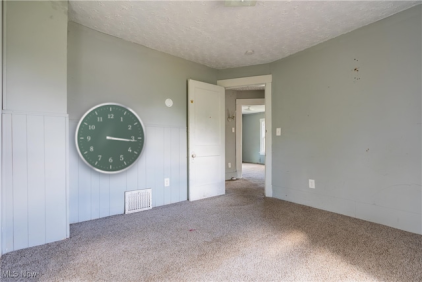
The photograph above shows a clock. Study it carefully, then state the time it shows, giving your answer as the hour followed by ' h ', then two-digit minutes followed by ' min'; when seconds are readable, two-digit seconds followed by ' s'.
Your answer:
3 h 16 min
